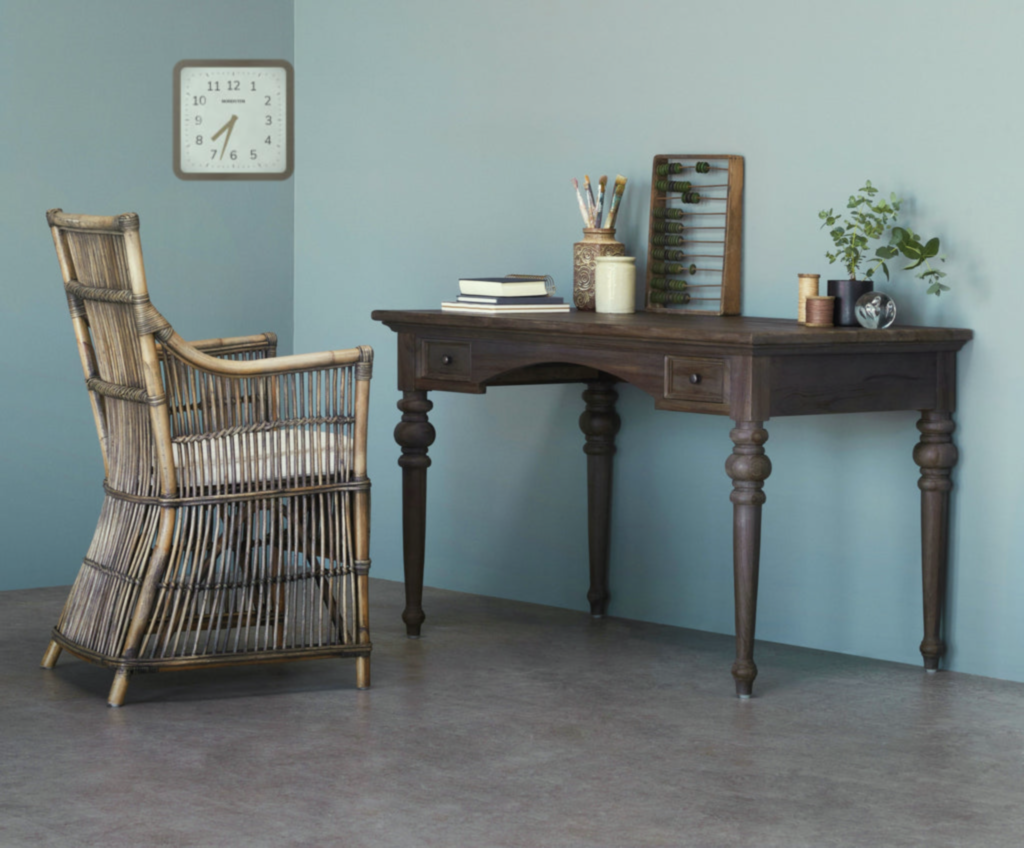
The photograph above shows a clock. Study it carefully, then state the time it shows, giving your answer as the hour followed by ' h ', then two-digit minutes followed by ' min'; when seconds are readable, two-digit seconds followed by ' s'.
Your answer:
7 h 33 min
